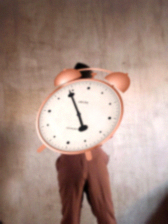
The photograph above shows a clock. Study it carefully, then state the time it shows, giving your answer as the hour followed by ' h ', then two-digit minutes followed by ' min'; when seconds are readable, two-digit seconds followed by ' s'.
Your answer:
4 h 54 min
